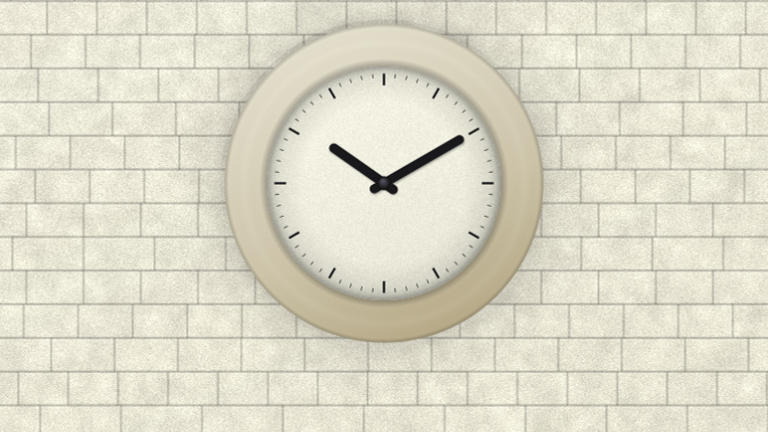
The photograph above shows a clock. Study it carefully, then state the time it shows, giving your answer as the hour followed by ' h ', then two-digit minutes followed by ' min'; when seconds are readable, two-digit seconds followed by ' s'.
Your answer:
10 h 10 min
